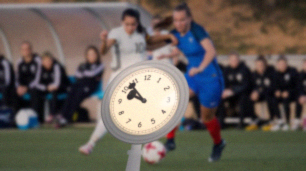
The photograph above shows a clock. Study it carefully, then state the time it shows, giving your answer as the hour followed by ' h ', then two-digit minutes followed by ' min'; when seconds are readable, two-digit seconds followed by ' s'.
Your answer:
9 h 53 min
